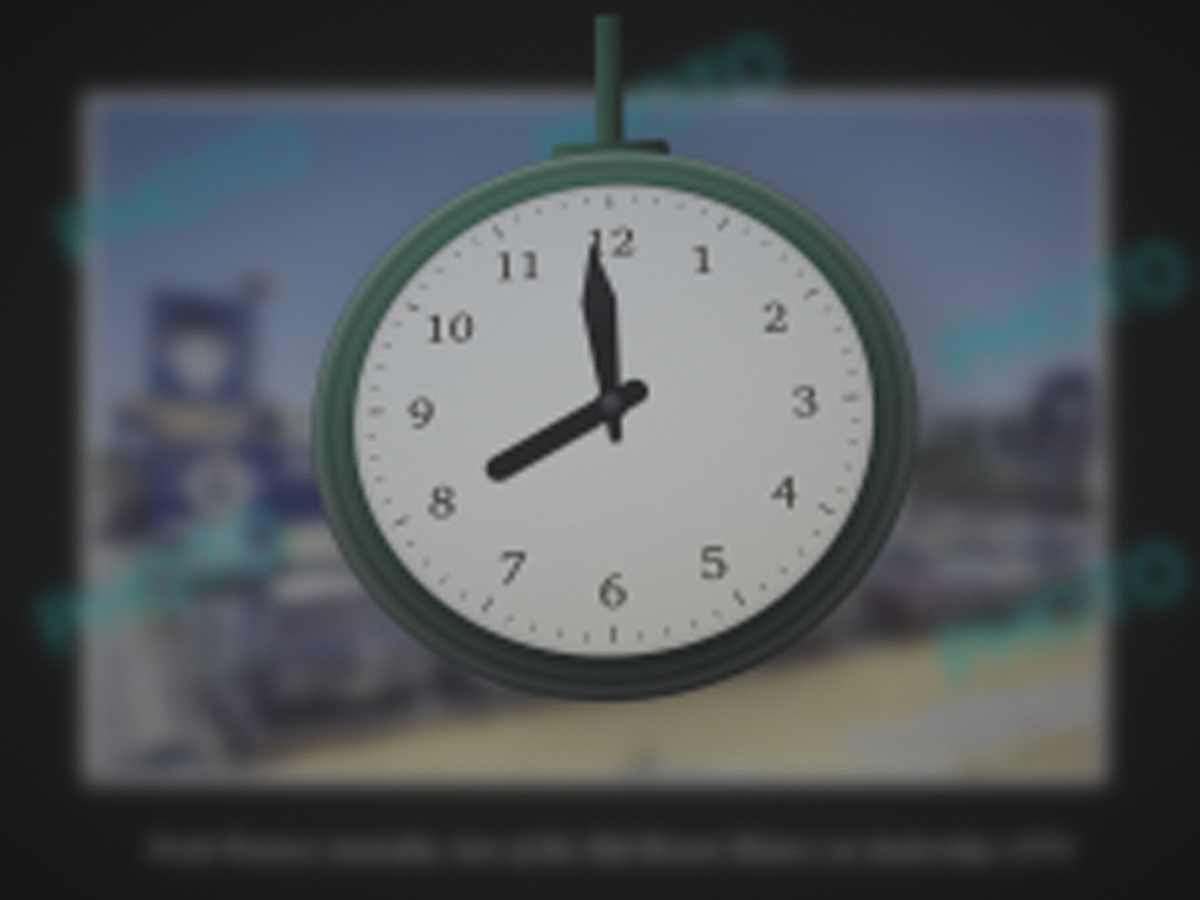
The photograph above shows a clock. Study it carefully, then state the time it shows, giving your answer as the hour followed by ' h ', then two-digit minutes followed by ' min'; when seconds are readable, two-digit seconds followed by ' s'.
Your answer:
7 h 59 min
